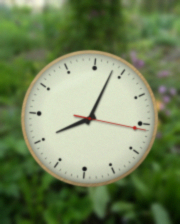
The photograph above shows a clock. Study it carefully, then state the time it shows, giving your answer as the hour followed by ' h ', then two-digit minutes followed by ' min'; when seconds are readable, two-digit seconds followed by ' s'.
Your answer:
8 h 03 min 16 s
